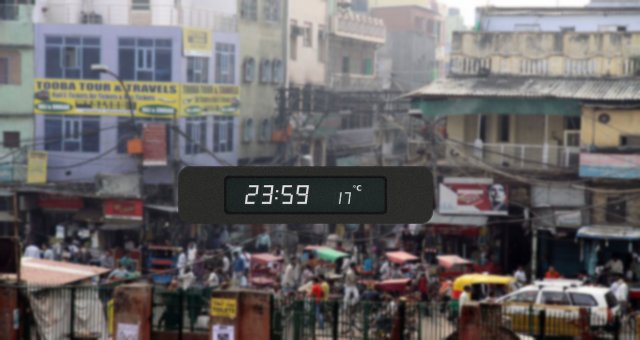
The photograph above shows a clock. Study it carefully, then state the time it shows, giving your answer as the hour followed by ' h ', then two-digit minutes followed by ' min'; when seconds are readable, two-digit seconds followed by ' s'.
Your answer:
23 h 59 min
